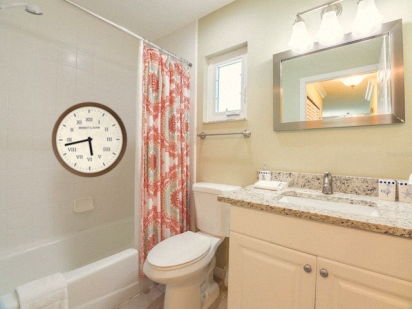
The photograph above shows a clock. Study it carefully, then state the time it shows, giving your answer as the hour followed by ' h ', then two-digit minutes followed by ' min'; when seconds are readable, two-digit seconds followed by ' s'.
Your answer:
5 h 43 min
